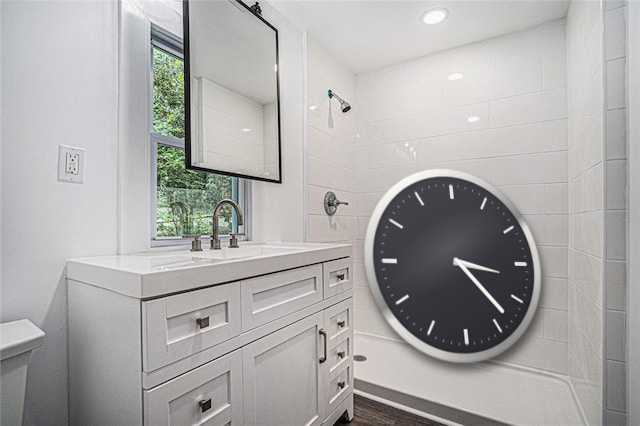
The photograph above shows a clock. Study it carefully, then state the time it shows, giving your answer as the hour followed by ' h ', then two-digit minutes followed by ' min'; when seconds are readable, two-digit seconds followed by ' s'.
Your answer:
3 h 23 min
